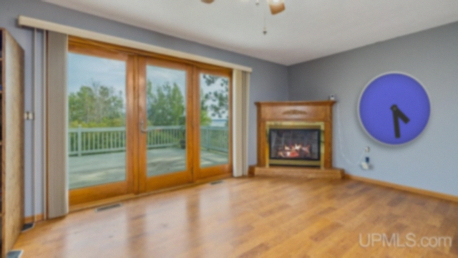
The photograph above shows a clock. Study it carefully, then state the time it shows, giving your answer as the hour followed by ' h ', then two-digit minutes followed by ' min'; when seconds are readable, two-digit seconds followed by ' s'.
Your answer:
4 h 29 min
